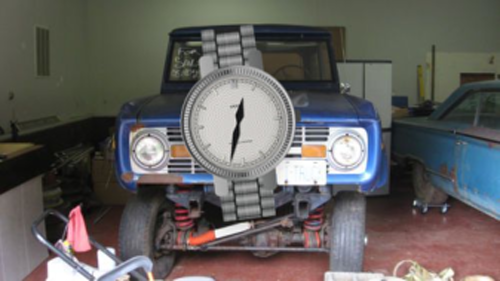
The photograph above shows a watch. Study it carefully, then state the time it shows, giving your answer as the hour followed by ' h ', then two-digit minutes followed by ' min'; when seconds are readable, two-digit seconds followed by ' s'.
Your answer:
12 h 33 min
